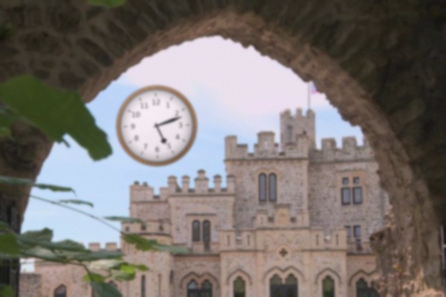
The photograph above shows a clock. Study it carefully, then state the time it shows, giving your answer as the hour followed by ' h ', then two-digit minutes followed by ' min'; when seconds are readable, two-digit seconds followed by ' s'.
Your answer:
5 h 12 min
